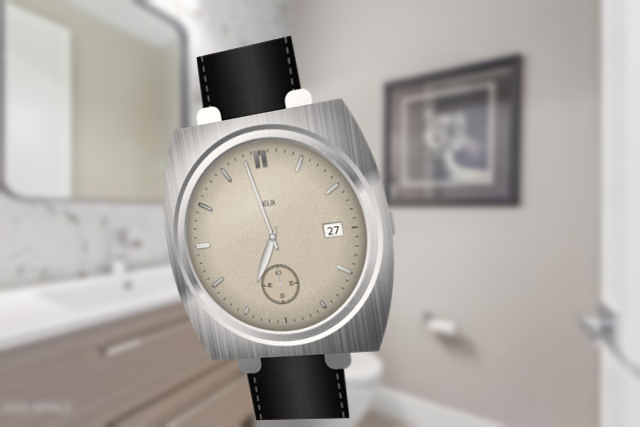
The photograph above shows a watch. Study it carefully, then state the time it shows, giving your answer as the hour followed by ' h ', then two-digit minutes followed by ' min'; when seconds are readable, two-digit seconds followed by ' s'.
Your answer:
6 h 58 min
